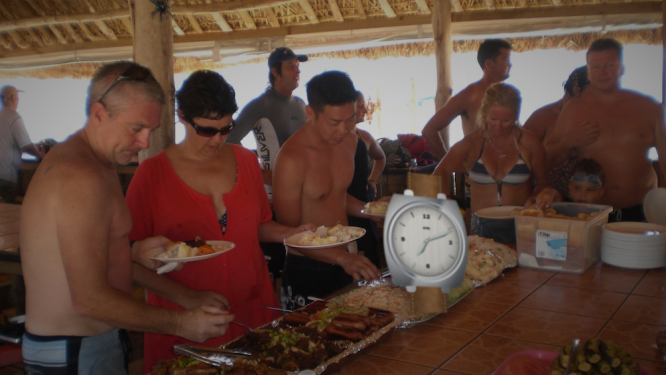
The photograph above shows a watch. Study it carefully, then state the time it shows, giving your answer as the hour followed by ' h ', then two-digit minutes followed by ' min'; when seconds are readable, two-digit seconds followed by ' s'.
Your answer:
7 h 11 min
